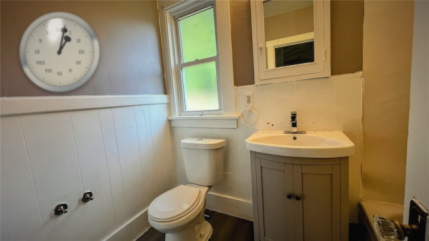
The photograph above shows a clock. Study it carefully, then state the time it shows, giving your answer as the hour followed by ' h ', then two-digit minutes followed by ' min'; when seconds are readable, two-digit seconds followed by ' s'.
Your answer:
1 h 02 min
